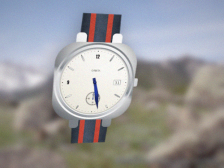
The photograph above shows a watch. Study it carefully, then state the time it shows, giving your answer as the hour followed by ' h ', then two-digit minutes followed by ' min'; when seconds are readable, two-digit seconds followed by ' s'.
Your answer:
5 h 28 min
